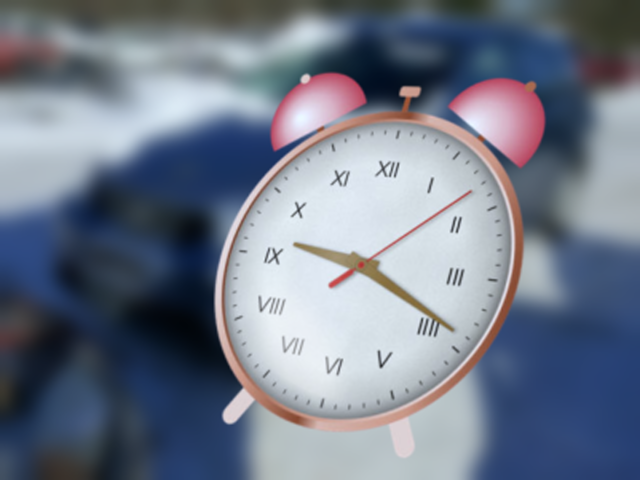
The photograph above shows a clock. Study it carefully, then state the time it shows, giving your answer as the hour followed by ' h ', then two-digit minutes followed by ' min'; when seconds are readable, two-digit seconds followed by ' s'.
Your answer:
9 h 19 min 08 s
